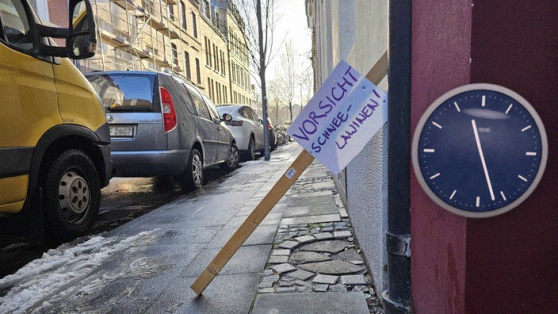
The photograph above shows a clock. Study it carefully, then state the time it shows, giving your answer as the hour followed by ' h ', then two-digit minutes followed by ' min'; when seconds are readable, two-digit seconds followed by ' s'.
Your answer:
11 h 27 min
